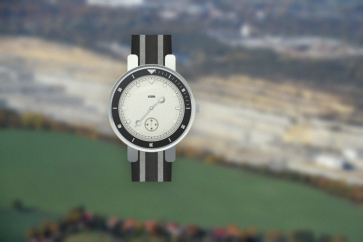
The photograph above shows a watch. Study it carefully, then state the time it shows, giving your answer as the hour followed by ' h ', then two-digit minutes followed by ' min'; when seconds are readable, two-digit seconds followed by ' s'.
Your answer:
1 h 37 min
